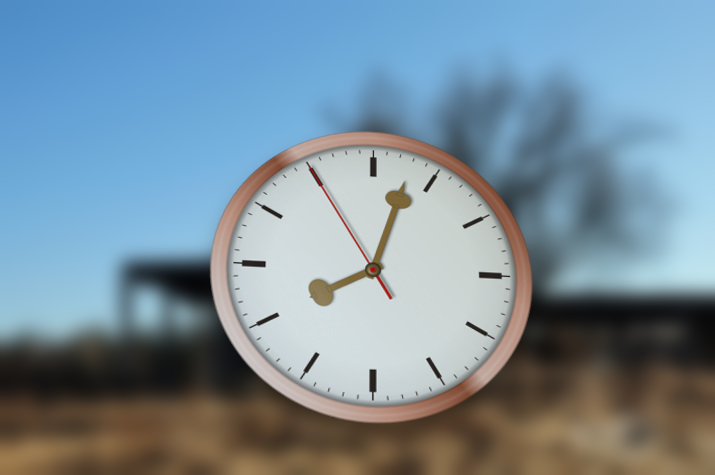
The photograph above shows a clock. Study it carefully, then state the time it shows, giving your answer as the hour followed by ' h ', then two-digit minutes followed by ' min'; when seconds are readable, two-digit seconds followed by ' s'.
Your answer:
8 h 02 min 55 s
